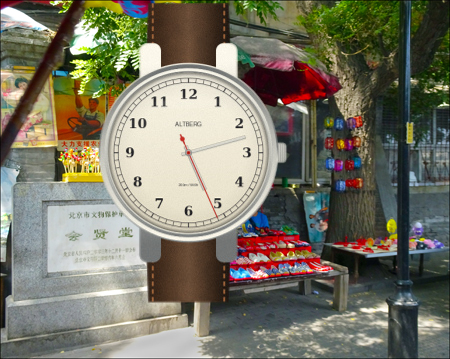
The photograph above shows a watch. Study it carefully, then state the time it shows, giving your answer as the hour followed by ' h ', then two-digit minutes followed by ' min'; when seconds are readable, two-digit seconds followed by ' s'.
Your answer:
5 h 12 min 26 s
